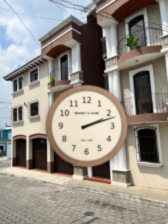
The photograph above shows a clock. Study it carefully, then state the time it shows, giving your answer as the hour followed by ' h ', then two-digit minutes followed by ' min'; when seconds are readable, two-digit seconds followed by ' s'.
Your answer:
2 h 12 min
